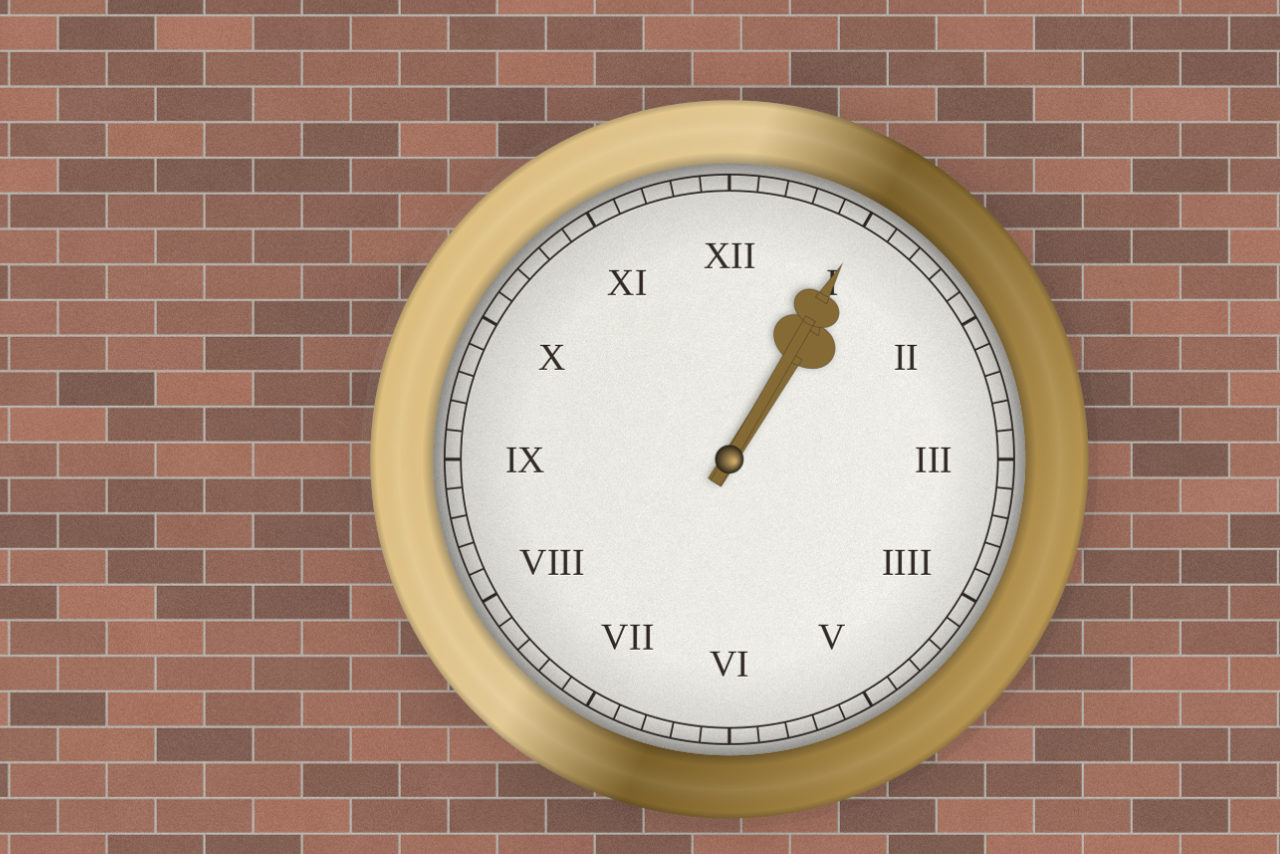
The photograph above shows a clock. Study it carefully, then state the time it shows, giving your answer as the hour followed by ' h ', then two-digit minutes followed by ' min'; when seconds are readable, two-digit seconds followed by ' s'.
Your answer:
1 h 05 min
